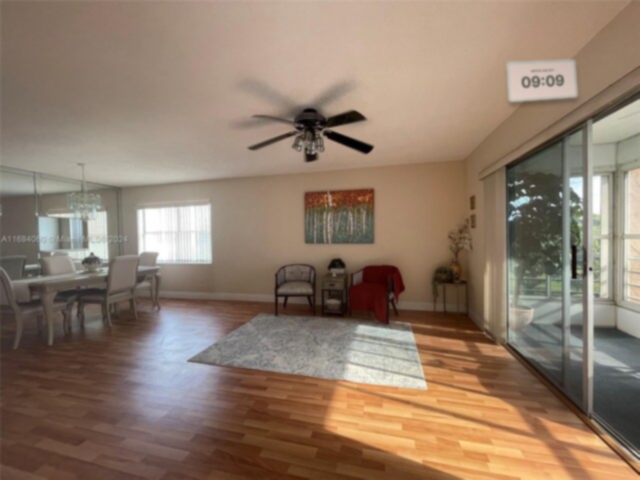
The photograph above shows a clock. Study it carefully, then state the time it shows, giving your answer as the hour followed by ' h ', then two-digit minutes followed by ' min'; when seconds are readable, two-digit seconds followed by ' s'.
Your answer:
9 h 09 min
